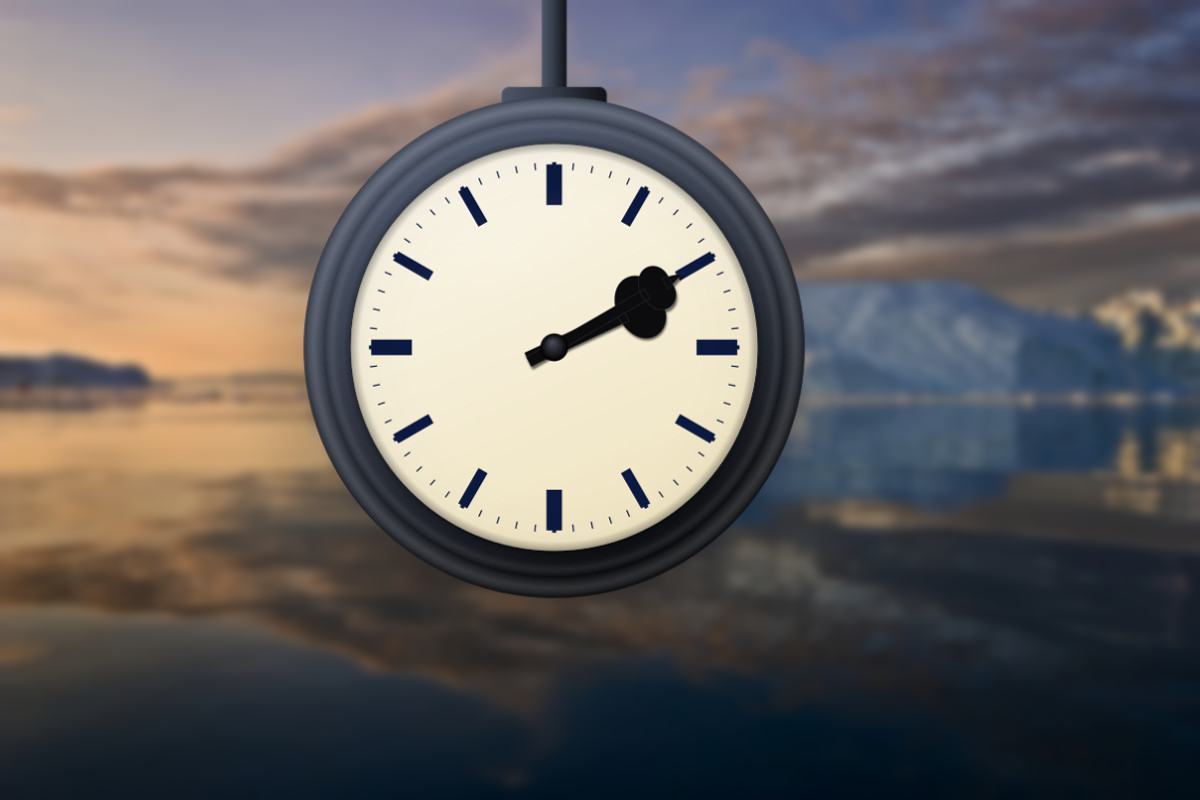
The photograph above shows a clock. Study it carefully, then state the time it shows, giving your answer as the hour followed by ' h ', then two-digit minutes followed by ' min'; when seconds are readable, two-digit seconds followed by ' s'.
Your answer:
2 h 10 min
